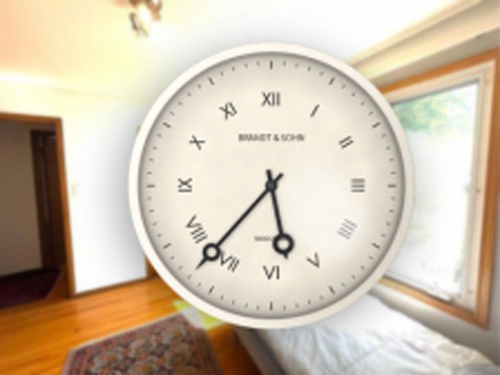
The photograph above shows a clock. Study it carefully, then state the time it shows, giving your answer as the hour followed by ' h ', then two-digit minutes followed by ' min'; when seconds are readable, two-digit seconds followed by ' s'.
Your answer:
5 h 37 min
